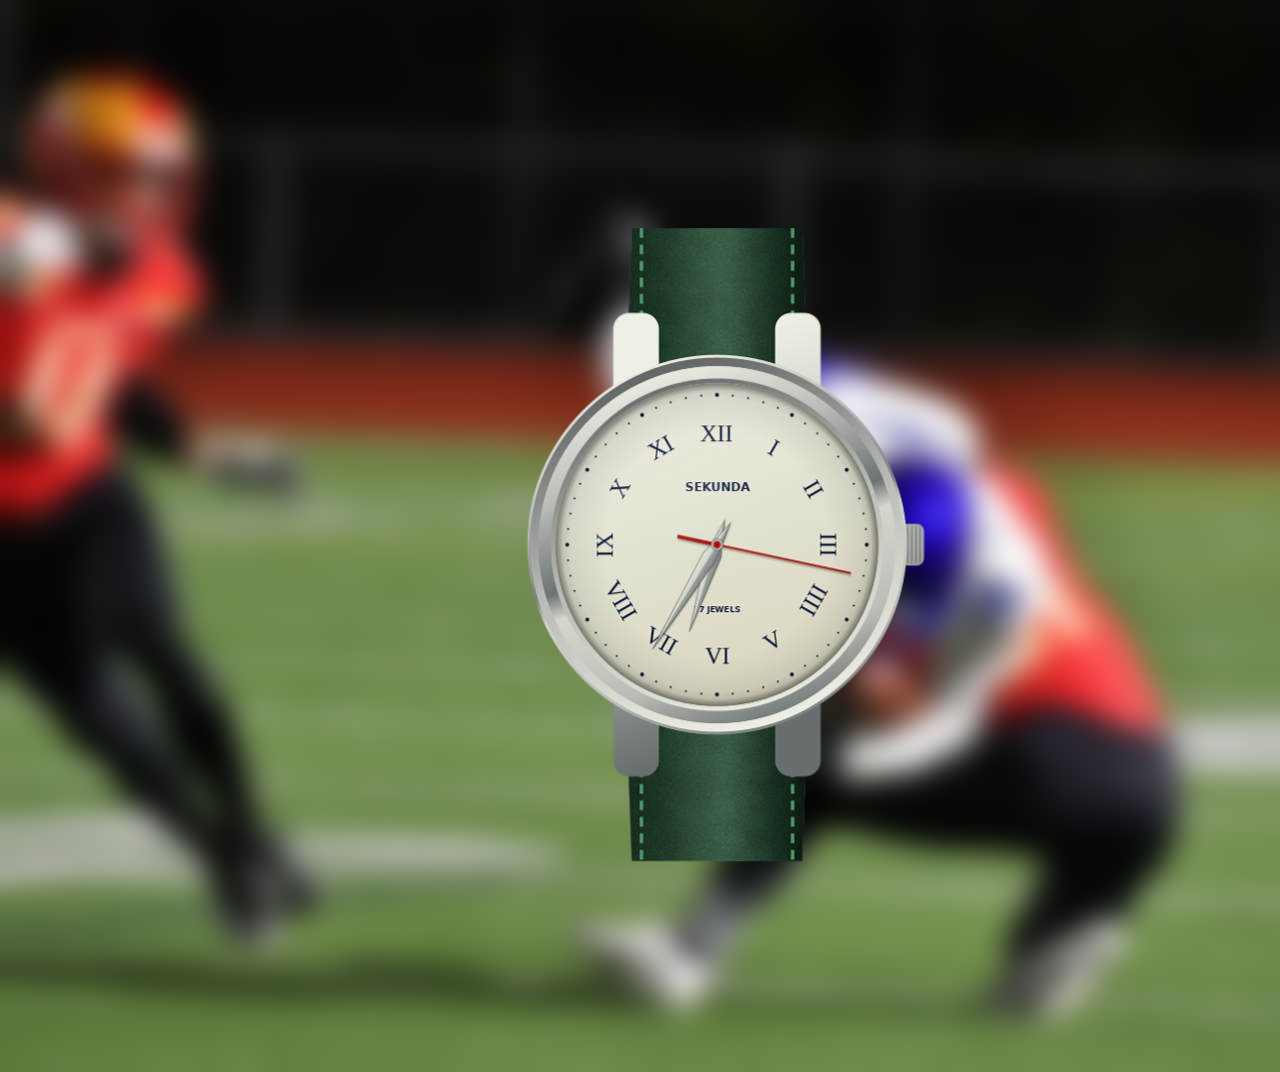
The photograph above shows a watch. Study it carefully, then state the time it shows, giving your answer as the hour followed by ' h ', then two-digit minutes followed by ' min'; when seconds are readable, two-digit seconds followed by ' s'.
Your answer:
6 h 35 min 17 s
